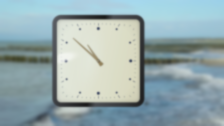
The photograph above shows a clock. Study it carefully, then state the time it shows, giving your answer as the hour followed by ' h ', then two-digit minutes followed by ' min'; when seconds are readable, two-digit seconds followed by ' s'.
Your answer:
10 h 52 min
